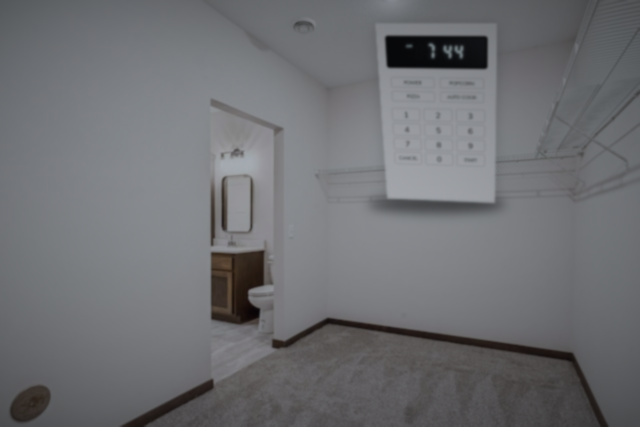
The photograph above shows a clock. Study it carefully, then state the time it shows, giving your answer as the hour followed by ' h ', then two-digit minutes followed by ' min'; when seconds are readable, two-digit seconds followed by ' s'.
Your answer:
7 h 44 min
